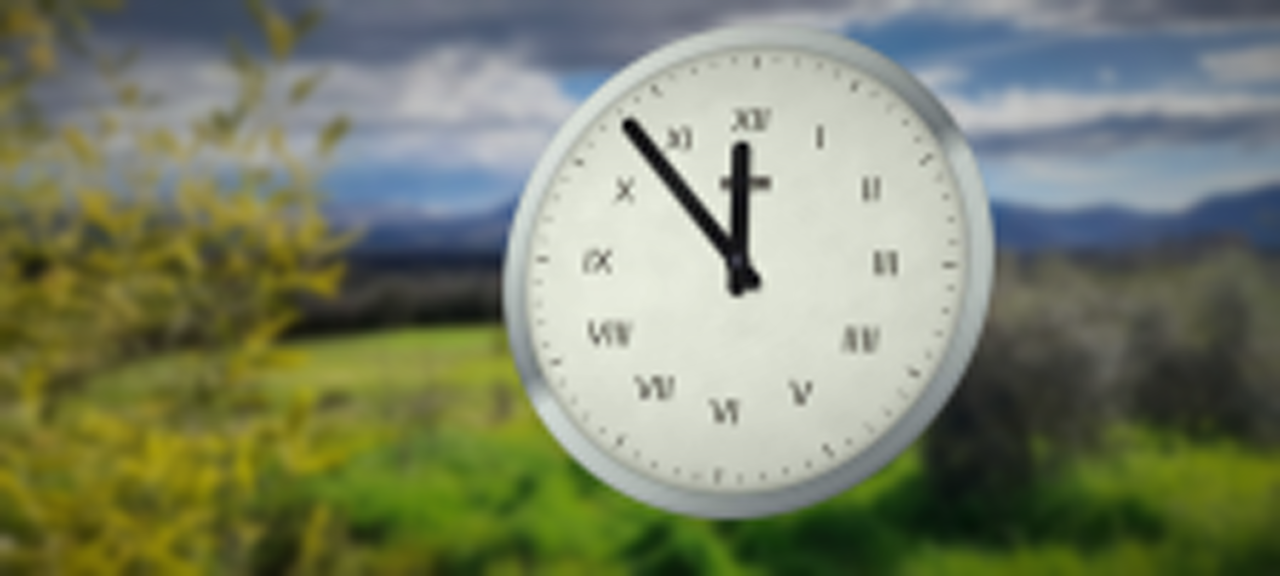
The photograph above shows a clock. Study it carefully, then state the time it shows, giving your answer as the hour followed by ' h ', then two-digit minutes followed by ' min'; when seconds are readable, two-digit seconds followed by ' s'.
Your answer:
11 h 53 min
